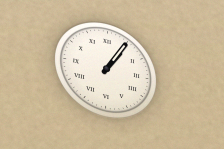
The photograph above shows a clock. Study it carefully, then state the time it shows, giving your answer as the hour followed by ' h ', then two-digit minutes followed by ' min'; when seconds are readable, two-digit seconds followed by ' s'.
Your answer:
1 h 05 min
